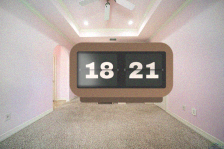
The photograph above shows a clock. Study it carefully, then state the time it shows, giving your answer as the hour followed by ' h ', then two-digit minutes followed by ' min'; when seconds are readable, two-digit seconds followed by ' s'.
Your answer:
18 h 21 min
